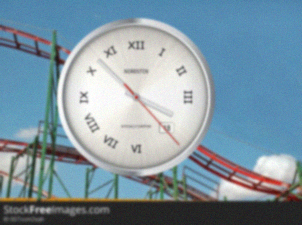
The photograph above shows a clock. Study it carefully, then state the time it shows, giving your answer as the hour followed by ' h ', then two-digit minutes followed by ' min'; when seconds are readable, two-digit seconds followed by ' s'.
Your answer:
3 h 52 min 23 s
